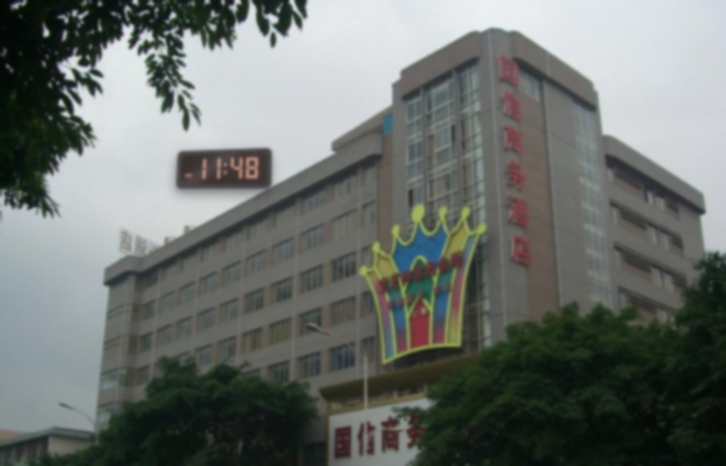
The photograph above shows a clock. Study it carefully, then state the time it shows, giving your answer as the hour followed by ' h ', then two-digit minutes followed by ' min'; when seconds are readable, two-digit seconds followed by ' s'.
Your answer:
11 h 48 min
